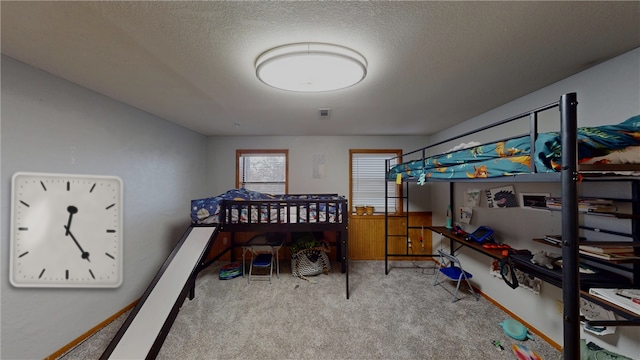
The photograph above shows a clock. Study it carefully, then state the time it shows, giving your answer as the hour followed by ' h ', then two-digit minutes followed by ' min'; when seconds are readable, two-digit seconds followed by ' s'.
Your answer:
12 h 24 min
